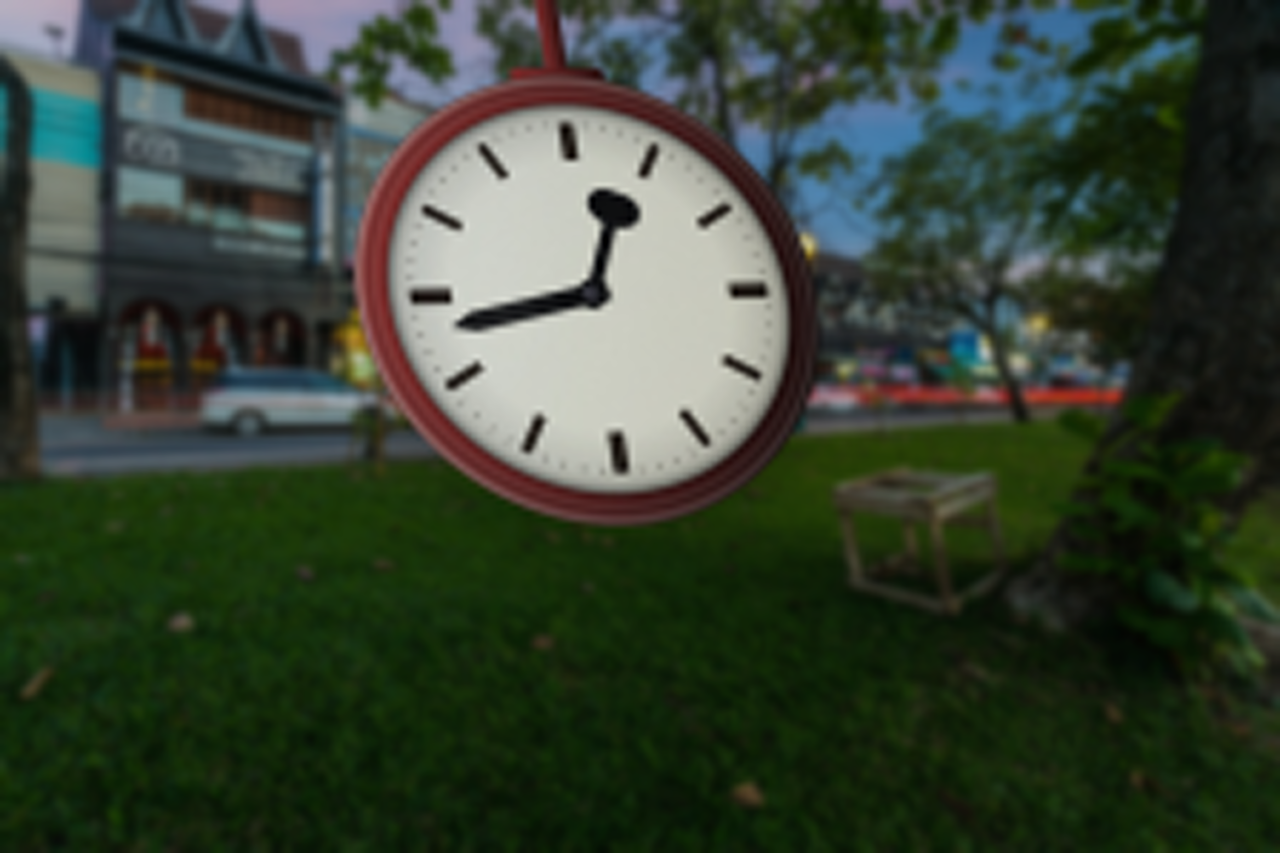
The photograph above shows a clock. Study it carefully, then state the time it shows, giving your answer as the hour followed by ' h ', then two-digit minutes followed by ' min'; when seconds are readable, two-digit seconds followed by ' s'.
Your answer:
12 h 43 min
